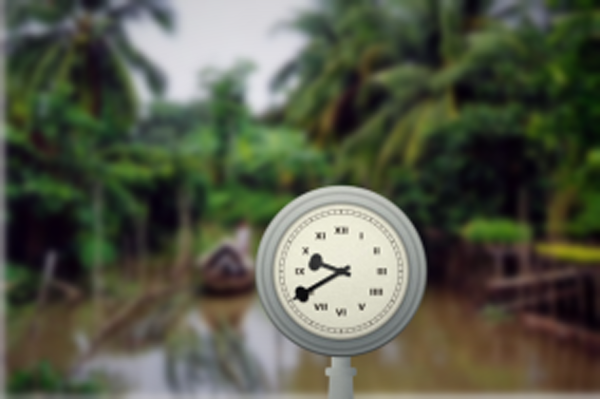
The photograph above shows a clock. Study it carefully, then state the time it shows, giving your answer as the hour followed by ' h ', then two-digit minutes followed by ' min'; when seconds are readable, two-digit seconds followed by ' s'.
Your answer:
9 h 40 min
